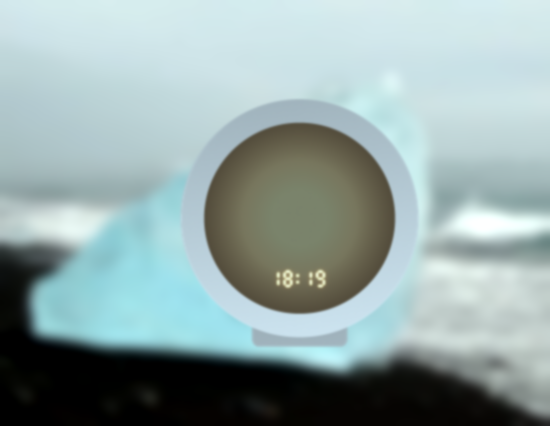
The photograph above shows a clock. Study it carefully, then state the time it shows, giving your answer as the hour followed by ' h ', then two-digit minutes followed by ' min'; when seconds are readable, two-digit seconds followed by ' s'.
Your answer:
18 h 19 min
